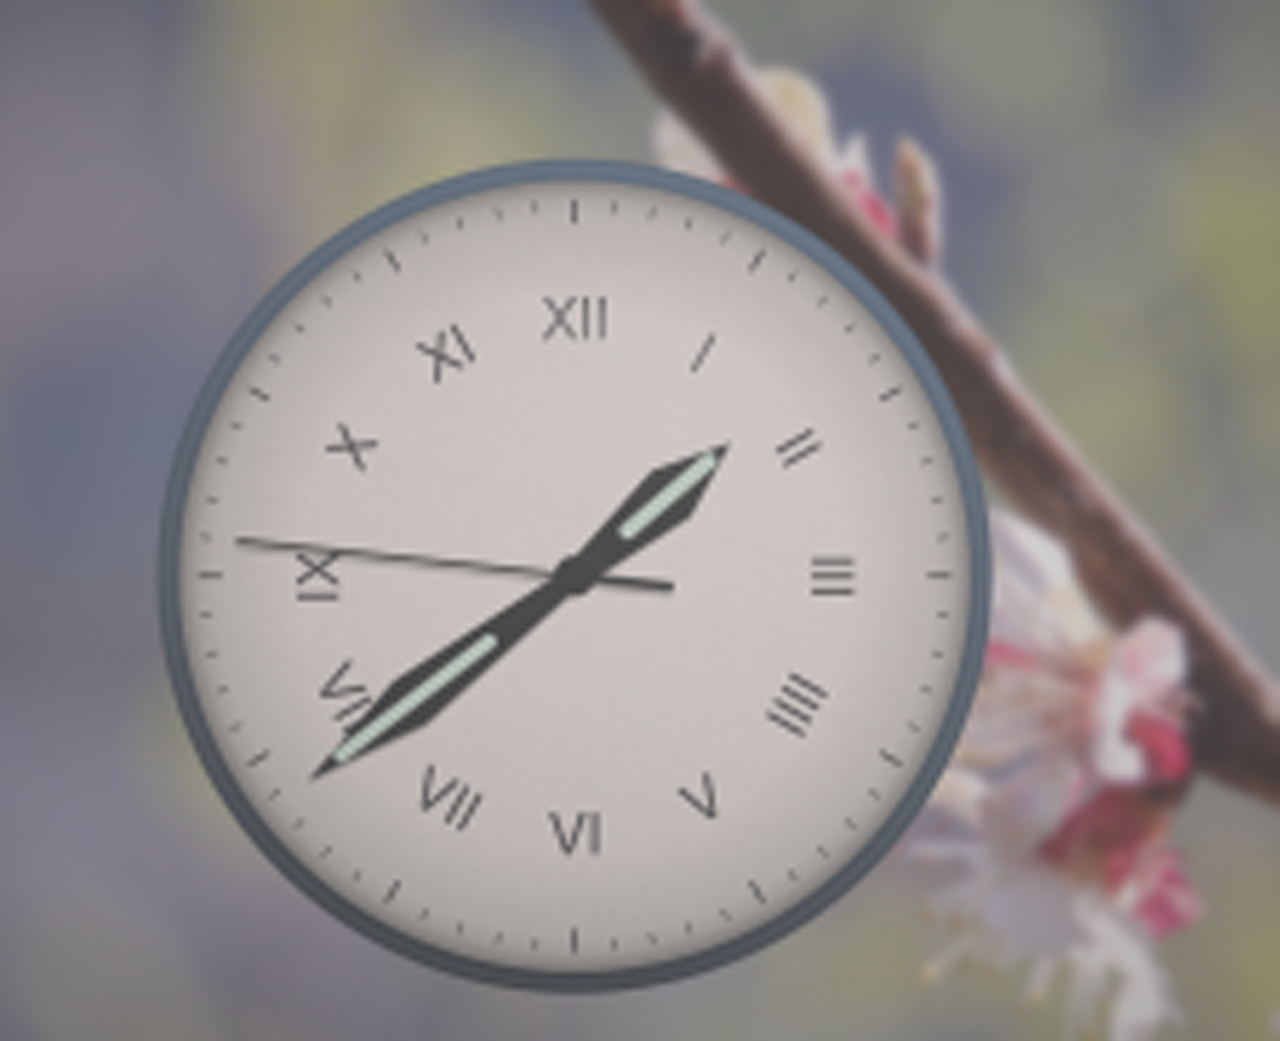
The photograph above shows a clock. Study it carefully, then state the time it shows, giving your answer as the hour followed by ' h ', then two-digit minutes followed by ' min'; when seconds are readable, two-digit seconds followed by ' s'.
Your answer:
1 h 38 min 46 s
